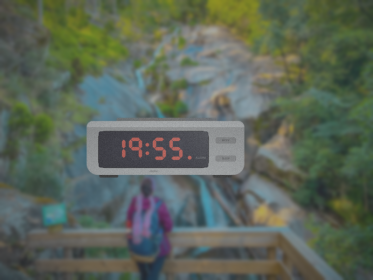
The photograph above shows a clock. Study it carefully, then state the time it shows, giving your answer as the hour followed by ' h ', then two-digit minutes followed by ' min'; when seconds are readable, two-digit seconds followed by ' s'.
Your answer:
19 h 55 min
